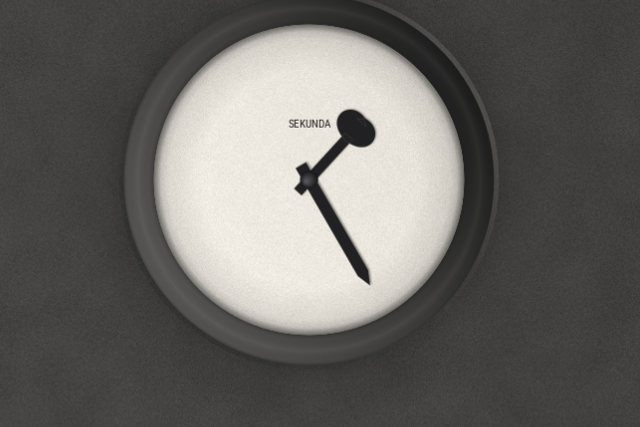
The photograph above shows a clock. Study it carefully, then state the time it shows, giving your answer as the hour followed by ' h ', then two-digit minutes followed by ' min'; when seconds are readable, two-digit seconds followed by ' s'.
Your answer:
1 h 25 min
